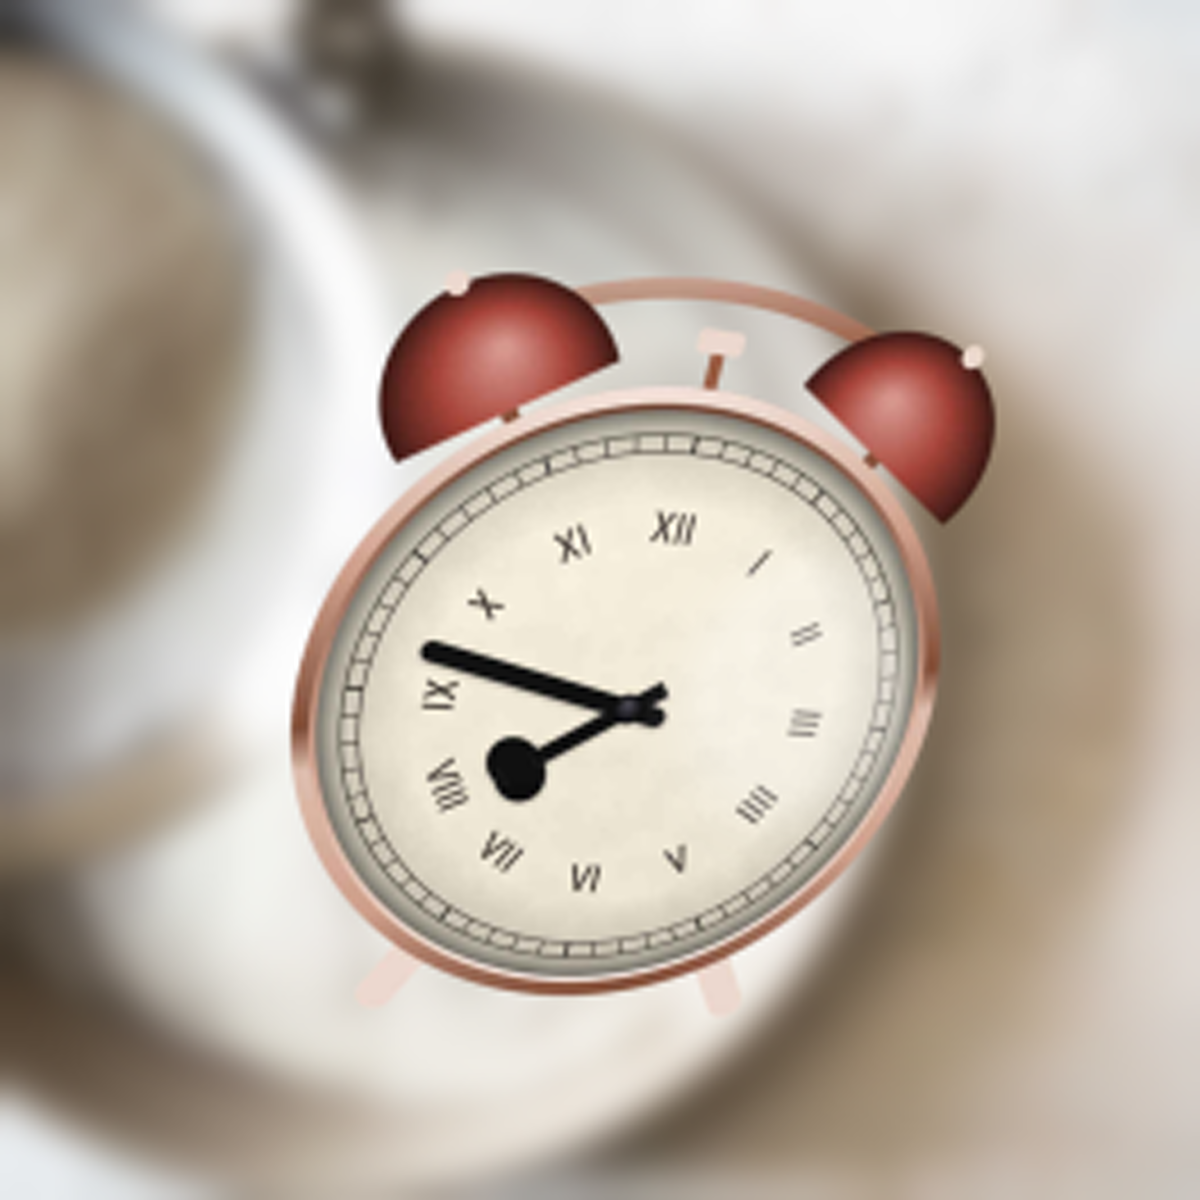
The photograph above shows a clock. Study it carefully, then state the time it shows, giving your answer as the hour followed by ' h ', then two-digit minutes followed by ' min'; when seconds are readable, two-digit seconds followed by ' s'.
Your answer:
7 h 47 min
